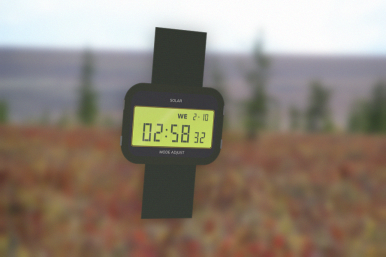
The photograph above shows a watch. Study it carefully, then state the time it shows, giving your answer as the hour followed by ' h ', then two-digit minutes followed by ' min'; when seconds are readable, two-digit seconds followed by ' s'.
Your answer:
2 h 58 min 32 s
